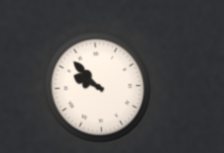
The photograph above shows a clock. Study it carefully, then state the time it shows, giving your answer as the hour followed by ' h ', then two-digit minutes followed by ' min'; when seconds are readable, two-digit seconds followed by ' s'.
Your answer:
9 h 53 min
